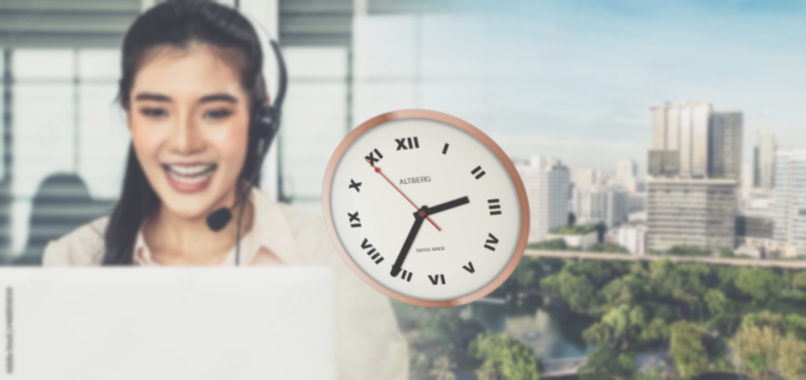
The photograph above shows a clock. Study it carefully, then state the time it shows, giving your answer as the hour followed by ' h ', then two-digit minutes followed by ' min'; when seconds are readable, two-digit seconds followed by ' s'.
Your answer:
2 h 35 min 54 s
